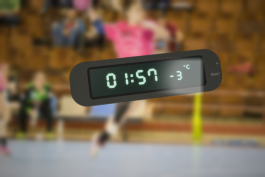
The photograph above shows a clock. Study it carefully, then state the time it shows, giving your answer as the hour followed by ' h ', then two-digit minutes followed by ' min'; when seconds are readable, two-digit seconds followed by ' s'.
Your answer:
1 h 57 min
